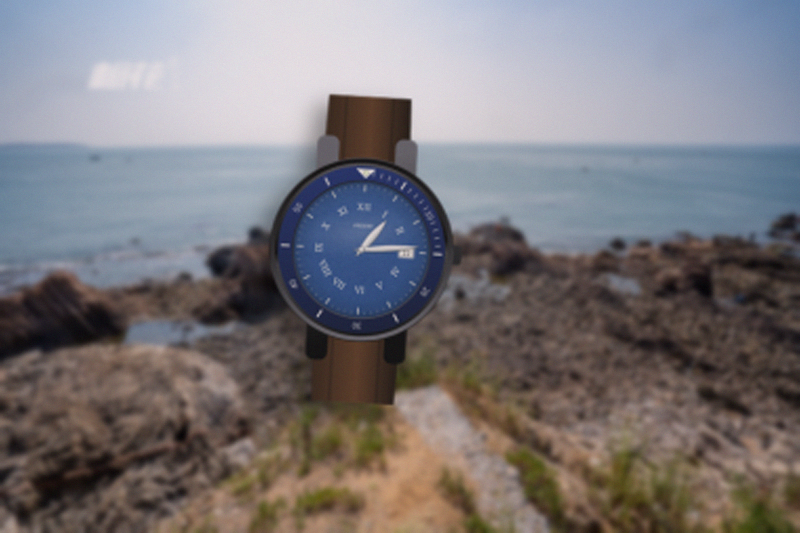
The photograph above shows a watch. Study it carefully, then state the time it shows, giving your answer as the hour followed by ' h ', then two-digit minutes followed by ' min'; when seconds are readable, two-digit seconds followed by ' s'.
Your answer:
1 h 14 min
